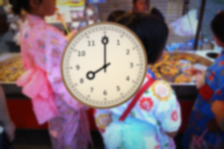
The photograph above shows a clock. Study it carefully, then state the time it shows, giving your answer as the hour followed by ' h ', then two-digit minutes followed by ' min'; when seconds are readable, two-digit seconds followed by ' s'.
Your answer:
8 h 00 min
